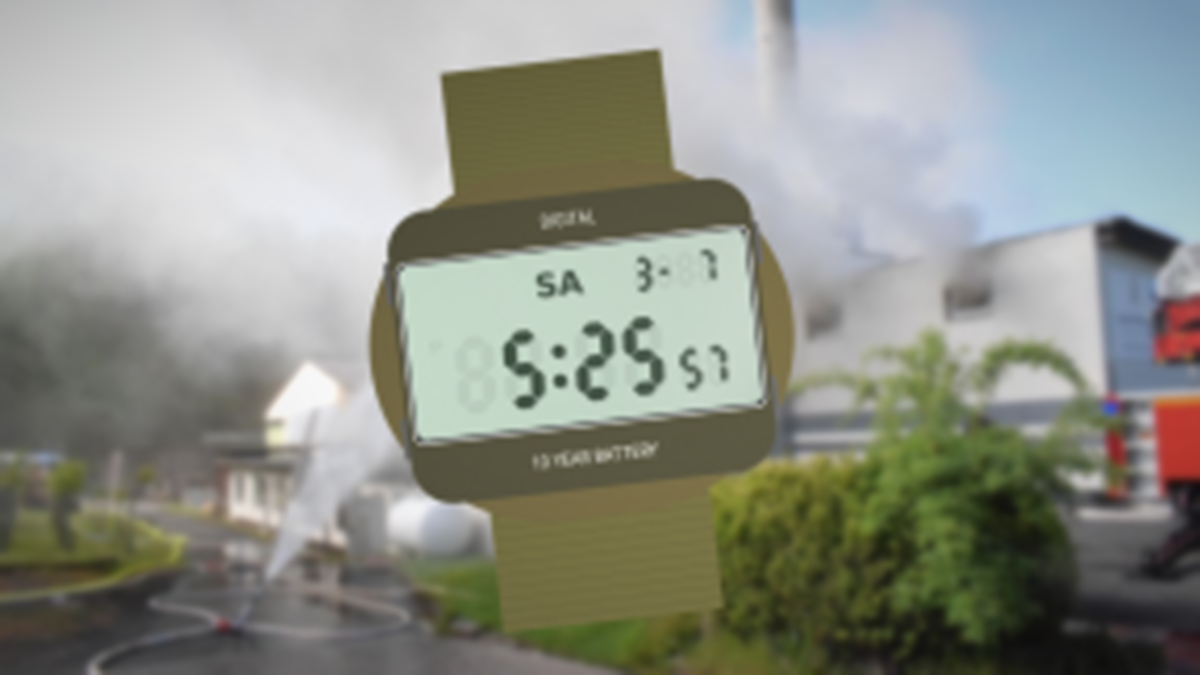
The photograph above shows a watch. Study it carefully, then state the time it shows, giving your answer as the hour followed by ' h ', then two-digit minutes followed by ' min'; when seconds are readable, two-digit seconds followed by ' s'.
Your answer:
5 h 25 min 57 s
